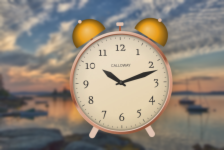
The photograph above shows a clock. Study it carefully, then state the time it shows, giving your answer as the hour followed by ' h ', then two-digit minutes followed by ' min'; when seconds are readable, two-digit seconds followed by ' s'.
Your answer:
10 h 12 min
